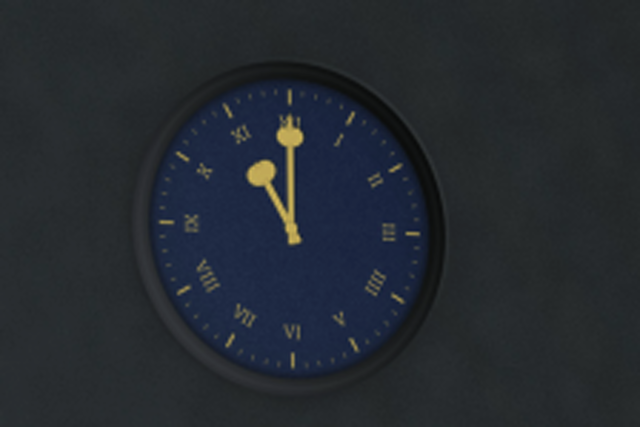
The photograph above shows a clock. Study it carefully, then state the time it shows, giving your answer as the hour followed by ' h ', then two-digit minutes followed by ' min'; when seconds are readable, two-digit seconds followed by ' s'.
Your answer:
11 h 00 min
